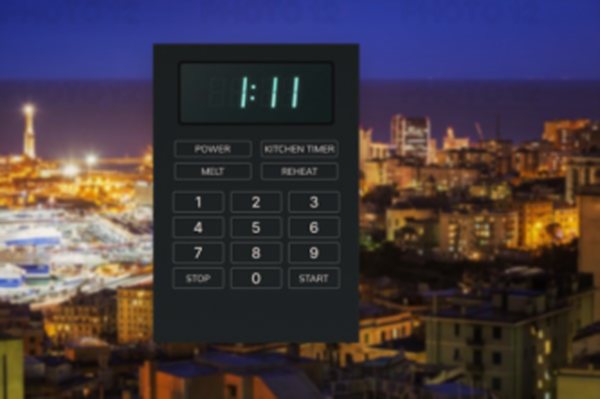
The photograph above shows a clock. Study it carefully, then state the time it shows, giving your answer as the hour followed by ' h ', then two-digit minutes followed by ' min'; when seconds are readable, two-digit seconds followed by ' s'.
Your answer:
1 h 11 min
